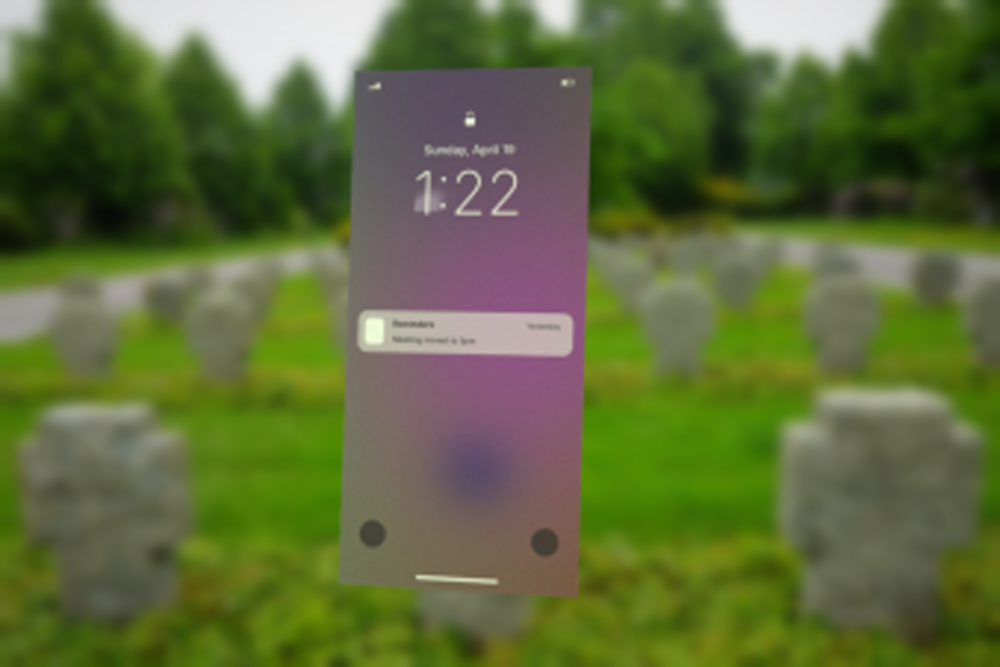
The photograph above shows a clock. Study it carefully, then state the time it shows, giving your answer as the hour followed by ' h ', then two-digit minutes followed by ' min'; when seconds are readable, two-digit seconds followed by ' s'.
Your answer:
1 h 22 min
